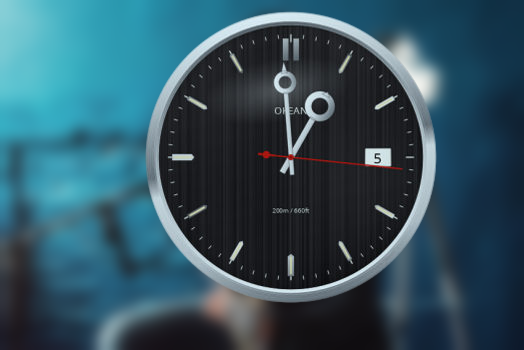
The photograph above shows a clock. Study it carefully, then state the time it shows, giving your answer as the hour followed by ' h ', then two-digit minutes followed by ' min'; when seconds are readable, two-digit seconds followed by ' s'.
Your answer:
12 h 59 min 16 s
